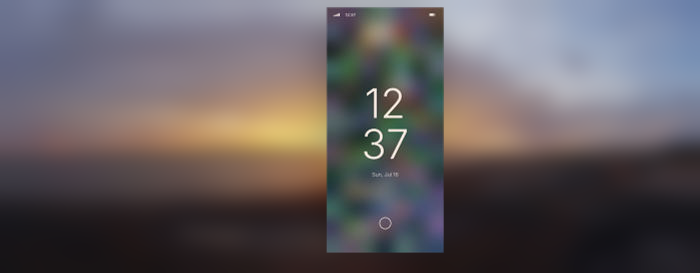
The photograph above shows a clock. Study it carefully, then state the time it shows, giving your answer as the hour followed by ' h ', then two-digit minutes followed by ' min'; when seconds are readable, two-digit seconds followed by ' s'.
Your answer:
12 h 37 min
